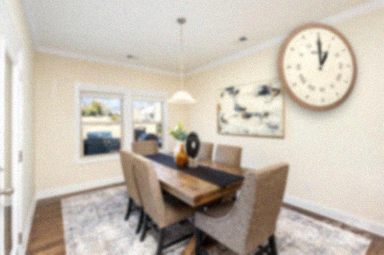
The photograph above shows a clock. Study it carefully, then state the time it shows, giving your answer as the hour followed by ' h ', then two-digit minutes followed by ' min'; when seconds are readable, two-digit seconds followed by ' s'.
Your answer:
1 h 00 min
